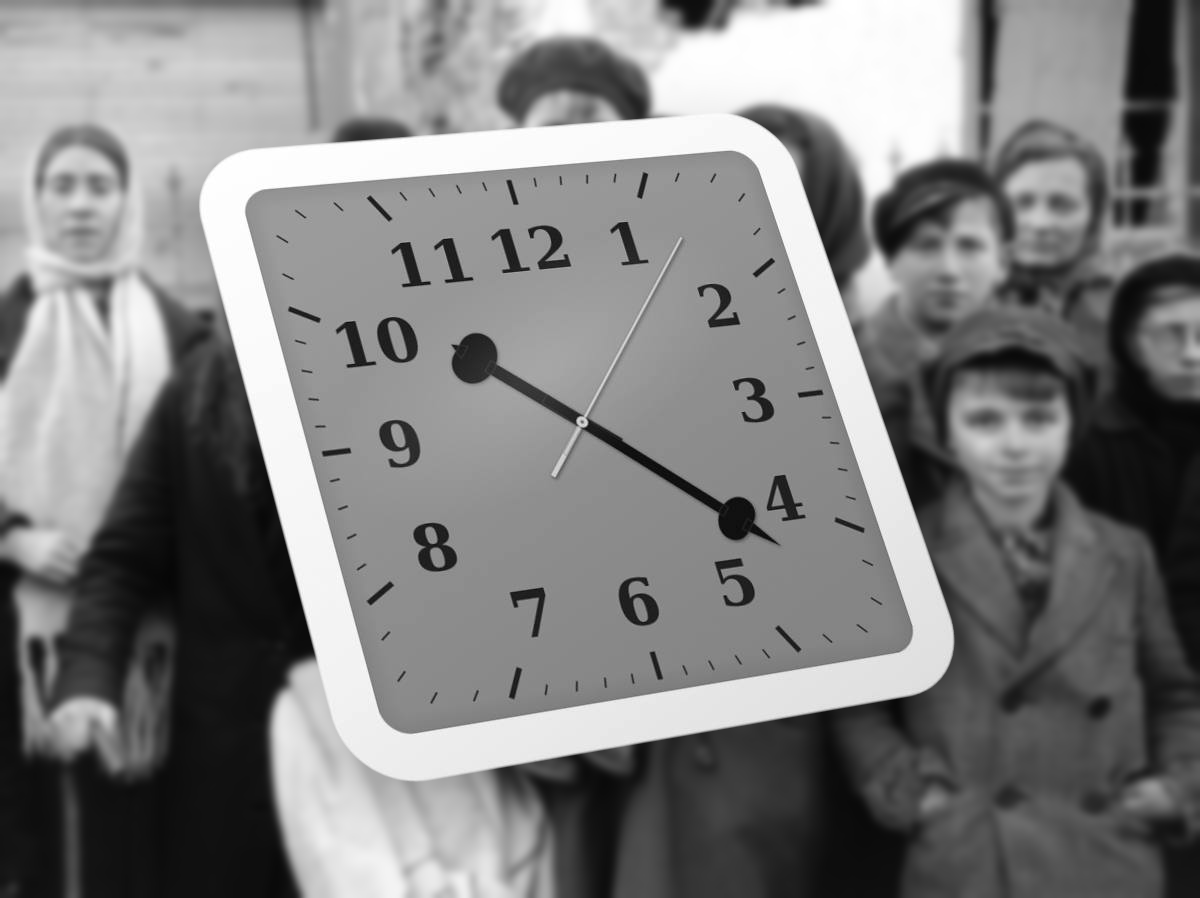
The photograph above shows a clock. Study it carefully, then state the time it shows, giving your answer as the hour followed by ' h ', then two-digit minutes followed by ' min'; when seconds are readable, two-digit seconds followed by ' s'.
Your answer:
10 h 22 min 07 s
